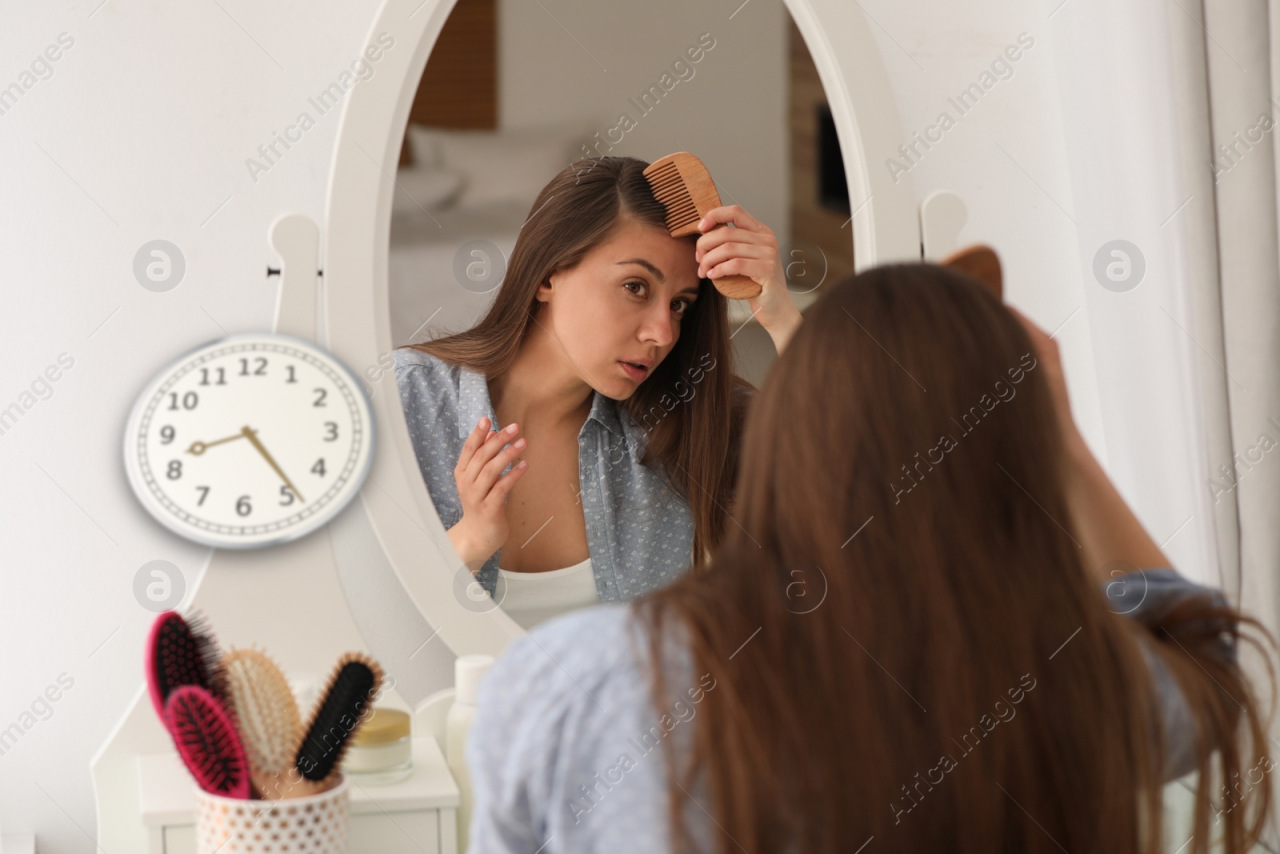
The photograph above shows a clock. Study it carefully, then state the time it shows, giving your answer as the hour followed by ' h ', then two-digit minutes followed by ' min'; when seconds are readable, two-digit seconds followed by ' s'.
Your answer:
8 h 24 min
